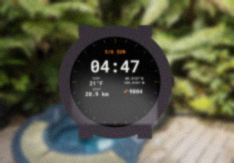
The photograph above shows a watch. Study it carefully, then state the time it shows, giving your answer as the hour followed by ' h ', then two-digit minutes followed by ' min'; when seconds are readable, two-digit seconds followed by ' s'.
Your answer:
4 h 47 min
